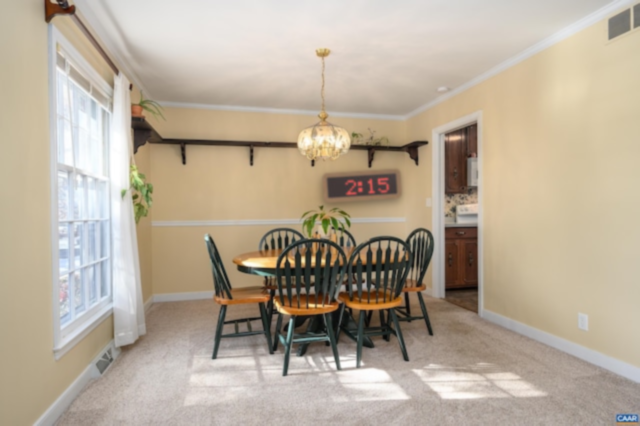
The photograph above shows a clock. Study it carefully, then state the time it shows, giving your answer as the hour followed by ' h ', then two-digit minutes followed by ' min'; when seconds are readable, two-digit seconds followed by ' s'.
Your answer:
2 h 15 min
